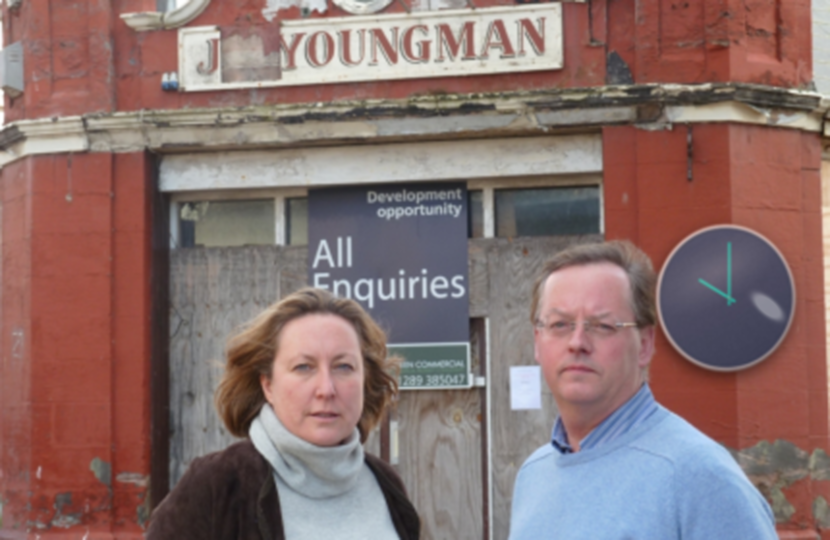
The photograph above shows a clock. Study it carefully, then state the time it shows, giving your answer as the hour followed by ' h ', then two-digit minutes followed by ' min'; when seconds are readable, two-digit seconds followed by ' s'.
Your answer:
10 h 00 min
